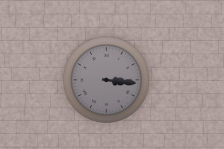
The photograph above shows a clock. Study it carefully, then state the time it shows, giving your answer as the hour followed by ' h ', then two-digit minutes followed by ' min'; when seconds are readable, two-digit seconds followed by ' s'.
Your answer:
3 h 16 min
